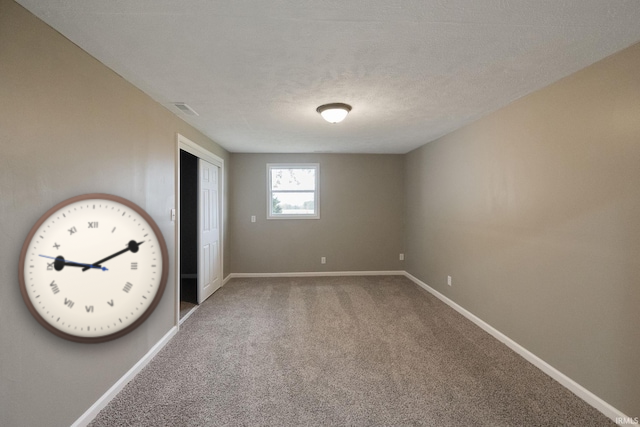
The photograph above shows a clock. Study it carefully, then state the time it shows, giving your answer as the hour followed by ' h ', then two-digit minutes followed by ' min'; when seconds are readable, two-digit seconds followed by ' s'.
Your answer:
9 h 10 min 47 s
